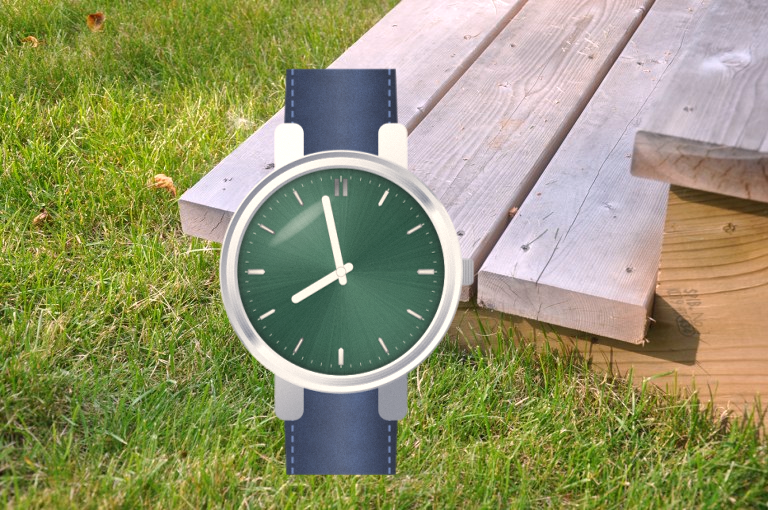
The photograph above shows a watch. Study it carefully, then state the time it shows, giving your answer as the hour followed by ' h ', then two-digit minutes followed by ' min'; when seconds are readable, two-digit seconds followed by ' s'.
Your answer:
7 h 58 min
